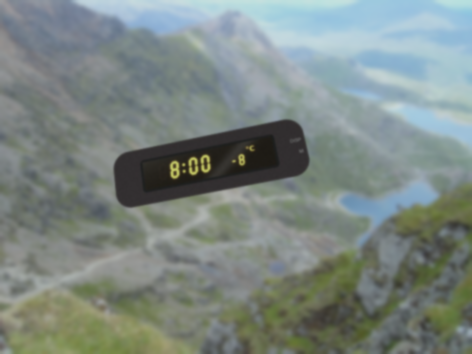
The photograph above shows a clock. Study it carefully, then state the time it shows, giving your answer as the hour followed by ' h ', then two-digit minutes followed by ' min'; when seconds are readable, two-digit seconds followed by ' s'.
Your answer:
8 h 00 min
